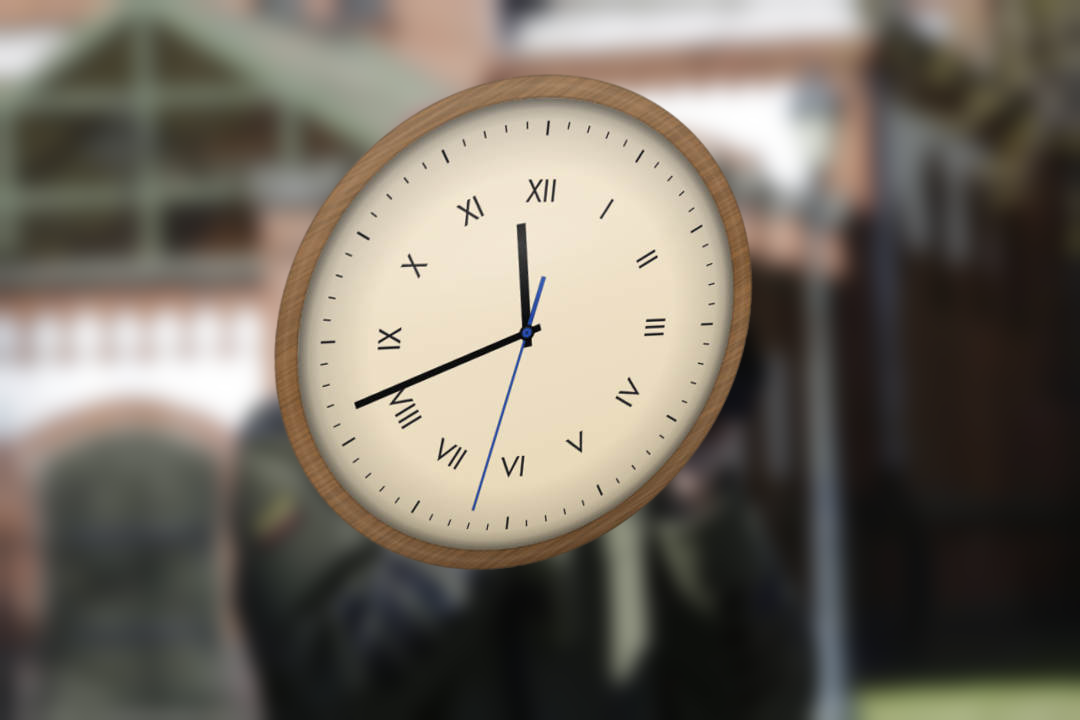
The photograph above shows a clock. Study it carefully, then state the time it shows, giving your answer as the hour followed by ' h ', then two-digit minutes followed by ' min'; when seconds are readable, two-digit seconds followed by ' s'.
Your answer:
11 h 41 min 32 s
